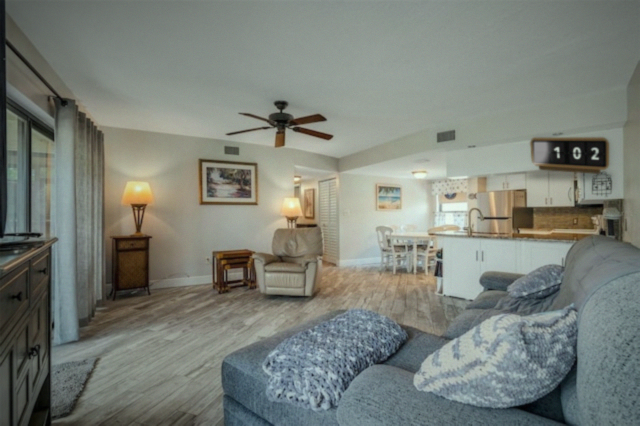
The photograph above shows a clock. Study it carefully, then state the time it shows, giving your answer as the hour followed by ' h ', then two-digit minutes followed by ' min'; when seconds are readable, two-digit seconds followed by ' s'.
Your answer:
1 h 02 min
